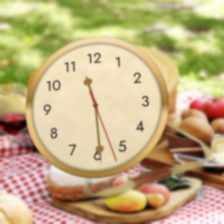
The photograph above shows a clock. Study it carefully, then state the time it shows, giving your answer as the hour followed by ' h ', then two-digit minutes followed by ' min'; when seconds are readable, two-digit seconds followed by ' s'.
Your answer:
11 h 29 min 27 s
